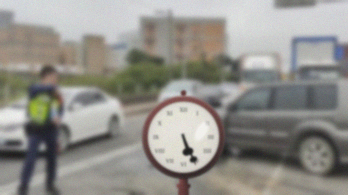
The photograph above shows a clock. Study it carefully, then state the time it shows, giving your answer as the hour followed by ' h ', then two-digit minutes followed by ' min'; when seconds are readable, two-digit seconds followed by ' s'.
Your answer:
5 h 26 min
